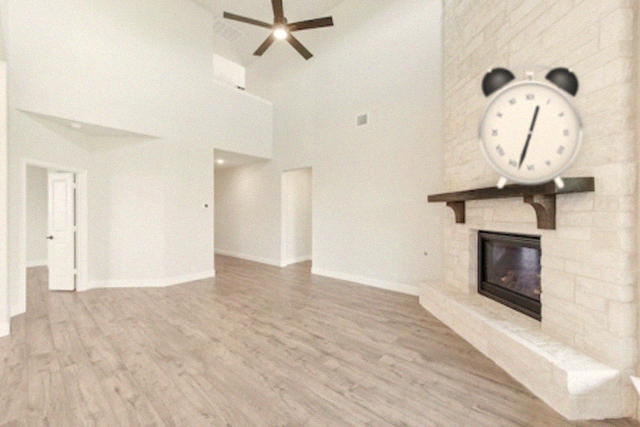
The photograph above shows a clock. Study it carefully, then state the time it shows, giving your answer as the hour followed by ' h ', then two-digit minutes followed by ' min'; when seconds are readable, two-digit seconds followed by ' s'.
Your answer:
12 h 33 min
